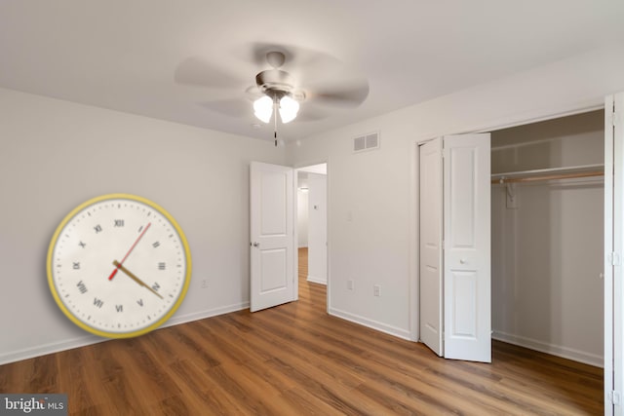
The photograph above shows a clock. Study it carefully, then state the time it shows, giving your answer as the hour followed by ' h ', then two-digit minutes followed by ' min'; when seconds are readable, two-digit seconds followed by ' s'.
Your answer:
4 h 21 min 06 s
